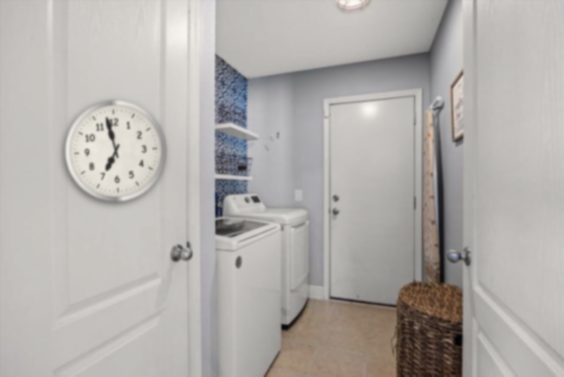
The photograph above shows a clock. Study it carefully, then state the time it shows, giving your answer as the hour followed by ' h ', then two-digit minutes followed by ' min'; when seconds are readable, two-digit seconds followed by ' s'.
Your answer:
6 h 58 min
